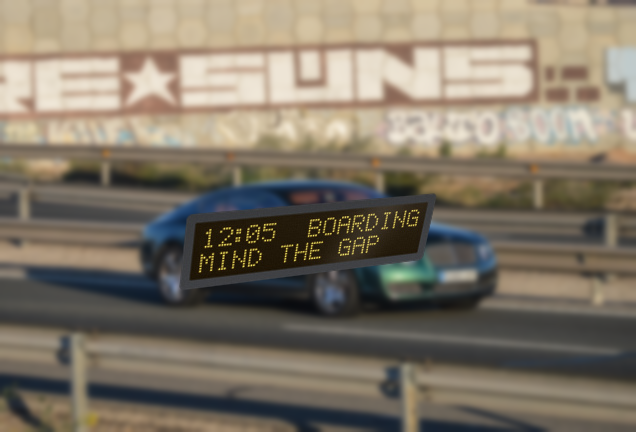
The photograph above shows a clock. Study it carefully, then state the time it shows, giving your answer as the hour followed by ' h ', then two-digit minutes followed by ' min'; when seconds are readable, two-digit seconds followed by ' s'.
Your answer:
12 h 05 min
